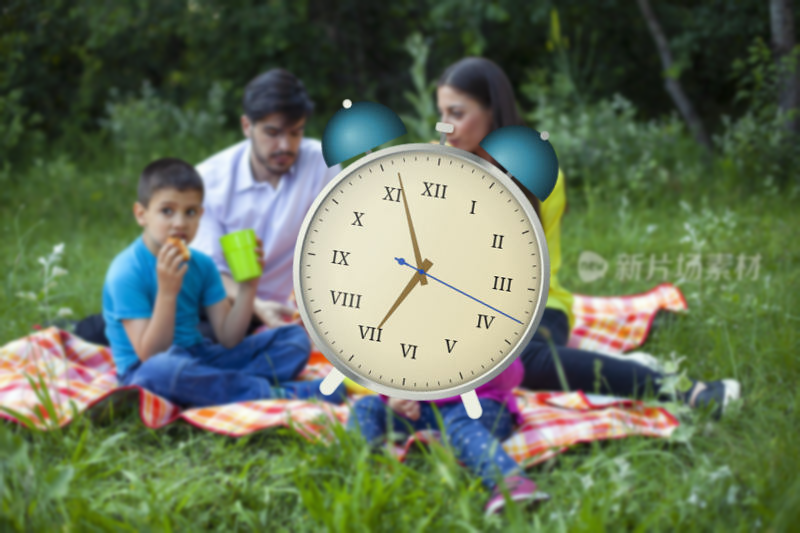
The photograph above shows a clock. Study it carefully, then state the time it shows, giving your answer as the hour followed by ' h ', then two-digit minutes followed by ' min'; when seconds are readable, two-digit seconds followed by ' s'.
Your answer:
6 h 56 min 18 s
